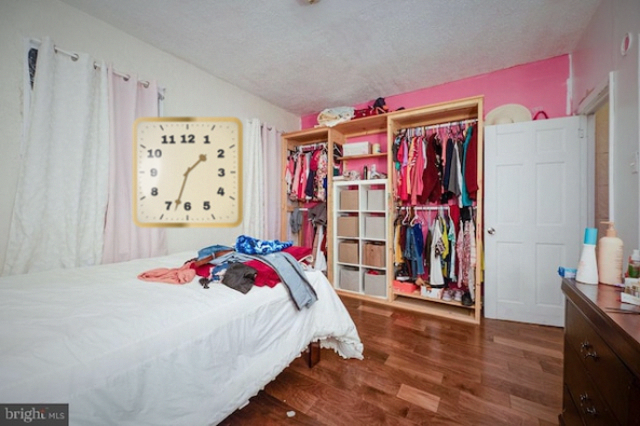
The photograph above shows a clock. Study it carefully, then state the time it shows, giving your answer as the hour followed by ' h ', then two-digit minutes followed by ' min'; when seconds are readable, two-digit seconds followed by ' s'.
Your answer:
1 h 33 min
